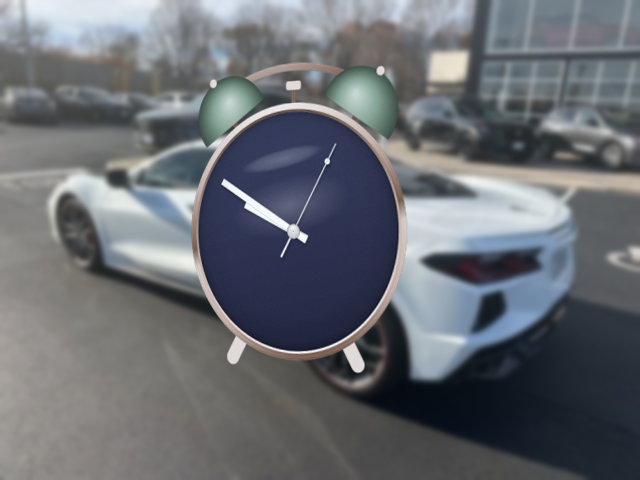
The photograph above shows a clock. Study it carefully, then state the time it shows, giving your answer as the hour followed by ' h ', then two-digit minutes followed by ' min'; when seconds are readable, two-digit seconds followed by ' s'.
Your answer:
9 h 50 min 05 s
